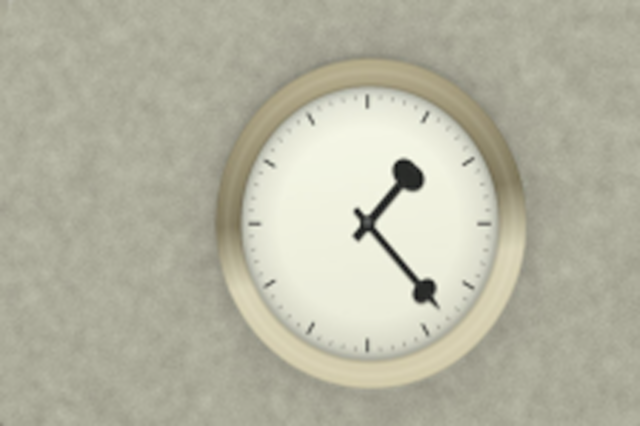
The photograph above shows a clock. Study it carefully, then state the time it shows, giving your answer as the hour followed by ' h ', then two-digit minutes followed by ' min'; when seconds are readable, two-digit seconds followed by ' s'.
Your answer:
1 h 23 min
